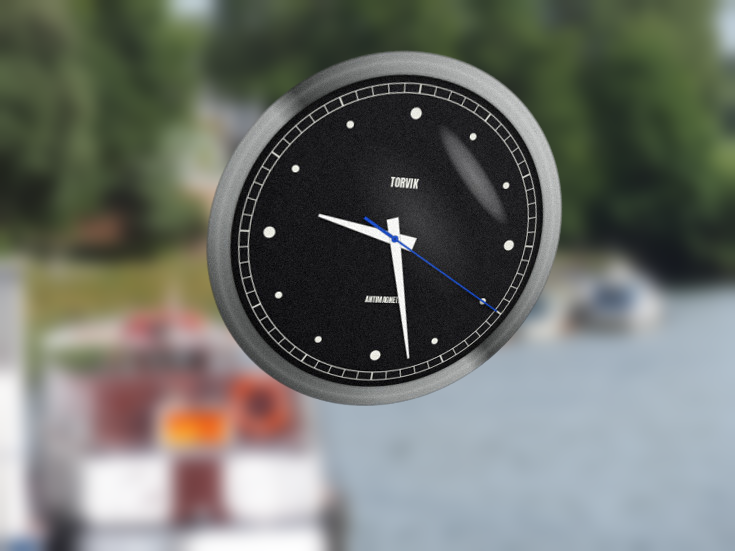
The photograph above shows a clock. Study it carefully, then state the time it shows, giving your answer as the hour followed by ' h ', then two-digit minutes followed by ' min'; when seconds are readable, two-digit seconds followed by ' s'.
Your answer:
9 h 27 min 20 s
